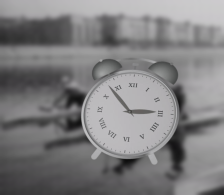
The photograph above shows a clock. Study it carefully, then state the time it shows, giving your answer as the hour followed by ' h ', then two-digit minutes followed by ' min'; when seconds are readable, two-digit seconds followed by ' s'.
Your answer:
2 h 53 min
